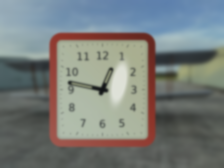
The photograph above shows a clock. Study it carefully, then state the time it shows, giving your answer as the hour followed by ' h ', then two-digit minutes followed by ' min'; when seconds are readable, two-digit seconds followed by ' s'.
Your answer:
12 h 47 min
